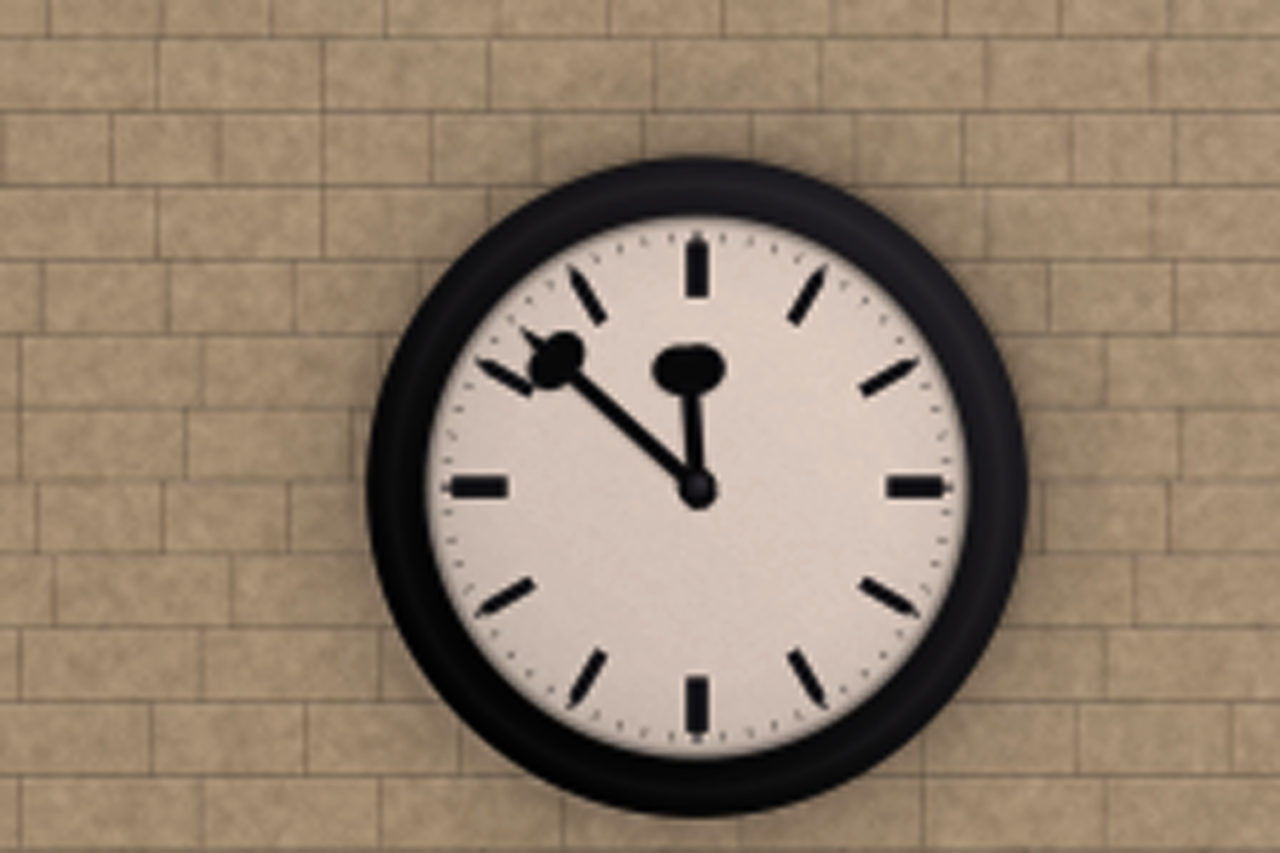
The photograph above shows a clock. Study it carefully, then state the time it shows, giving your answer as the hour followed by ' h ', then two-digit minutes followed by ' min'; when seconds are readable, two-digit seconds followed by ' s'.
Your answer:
11 h 52 min
